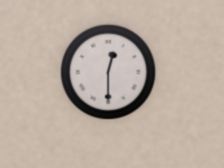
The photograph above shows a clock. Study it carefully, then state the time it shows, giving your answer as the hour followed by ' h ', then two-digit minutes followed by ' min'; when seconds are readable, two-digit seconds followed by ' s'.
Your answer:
12 h 30 min
